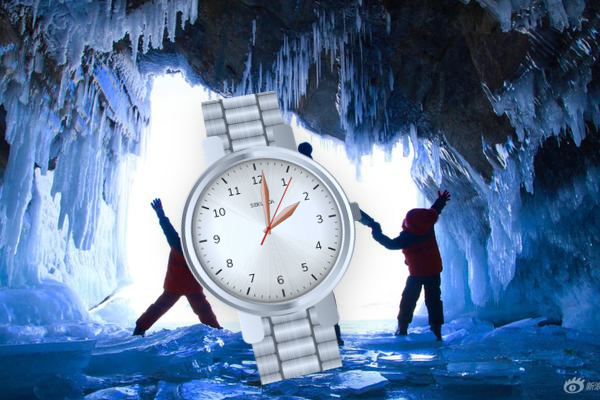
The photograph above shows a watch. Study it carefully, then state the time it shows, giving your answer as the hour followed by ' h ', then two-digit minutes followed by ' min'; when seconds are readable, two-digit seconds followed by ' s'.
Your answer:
2 h 01 min 06 s
